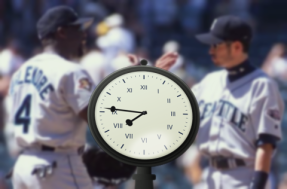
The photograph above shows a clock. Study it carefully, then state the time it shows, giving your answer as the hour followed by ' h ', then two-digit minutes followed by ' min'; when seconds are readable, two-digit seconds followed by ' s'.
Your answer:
7 h 46 min
